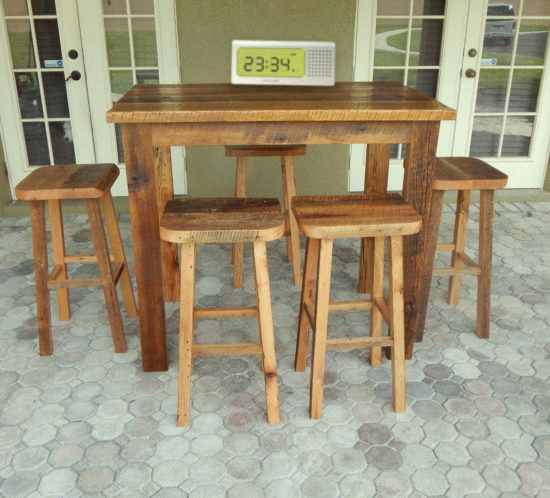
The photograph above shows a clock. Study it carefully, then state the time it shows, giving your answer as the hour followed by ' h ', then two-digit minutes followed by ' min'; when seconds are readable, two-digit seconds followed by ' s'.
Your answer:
23 h 34 min
